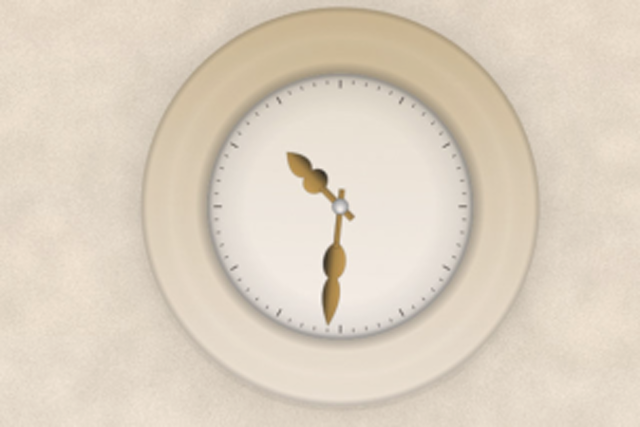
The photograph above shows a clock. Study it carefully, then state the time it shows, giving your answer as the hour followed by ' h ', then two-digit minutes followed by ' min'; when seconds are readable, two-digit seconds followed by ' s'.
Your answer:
10 h 31 min
